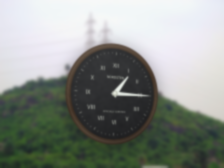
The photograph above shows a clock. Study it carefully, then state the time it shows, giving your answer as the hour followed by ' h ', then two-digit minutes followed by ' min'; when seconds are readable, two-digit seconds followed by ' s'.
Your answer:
1 h 15 min
